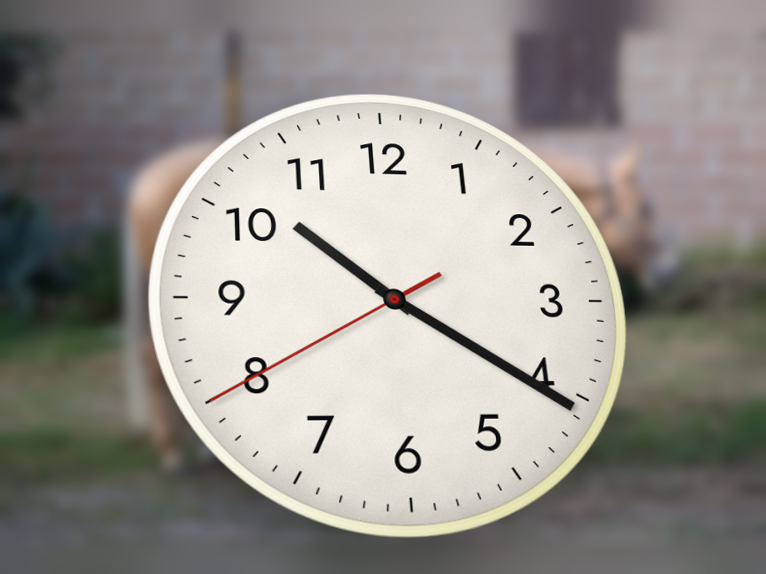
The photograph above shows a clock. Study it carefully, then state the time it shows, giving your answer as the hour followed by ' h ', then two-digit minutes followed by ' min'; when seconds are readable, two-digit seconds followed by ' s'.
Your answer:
10 h 20 min 40 s
